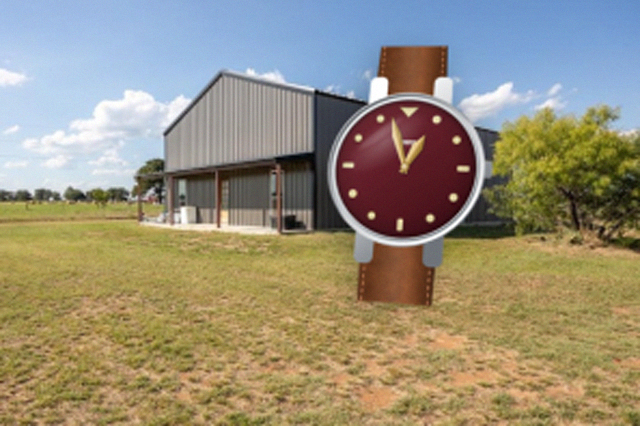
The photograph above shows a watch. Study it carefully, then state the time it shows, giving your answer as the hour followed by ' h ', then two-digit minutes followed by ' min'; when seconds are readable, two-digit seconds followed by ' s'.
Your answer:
12 h 57 min
